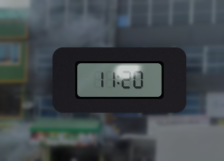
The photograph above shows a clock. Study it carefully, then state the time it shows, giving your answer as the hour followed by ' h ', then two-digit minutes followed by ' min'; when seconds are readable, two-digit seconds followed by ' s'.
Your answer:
11 h 20 min
